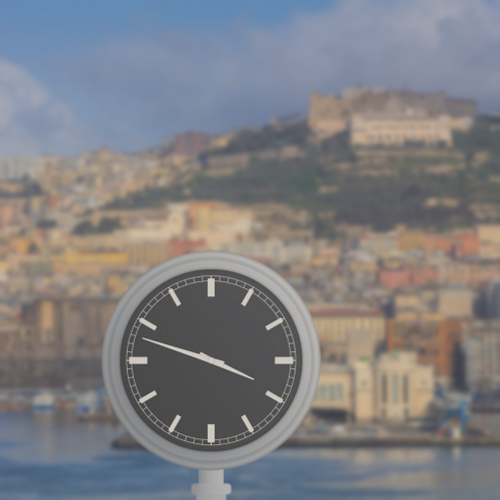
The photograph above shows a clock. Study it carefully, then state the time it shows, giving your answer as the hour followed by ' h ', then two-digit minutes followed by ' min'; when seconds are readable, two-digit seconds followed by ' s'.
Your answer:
3 h 48 min
